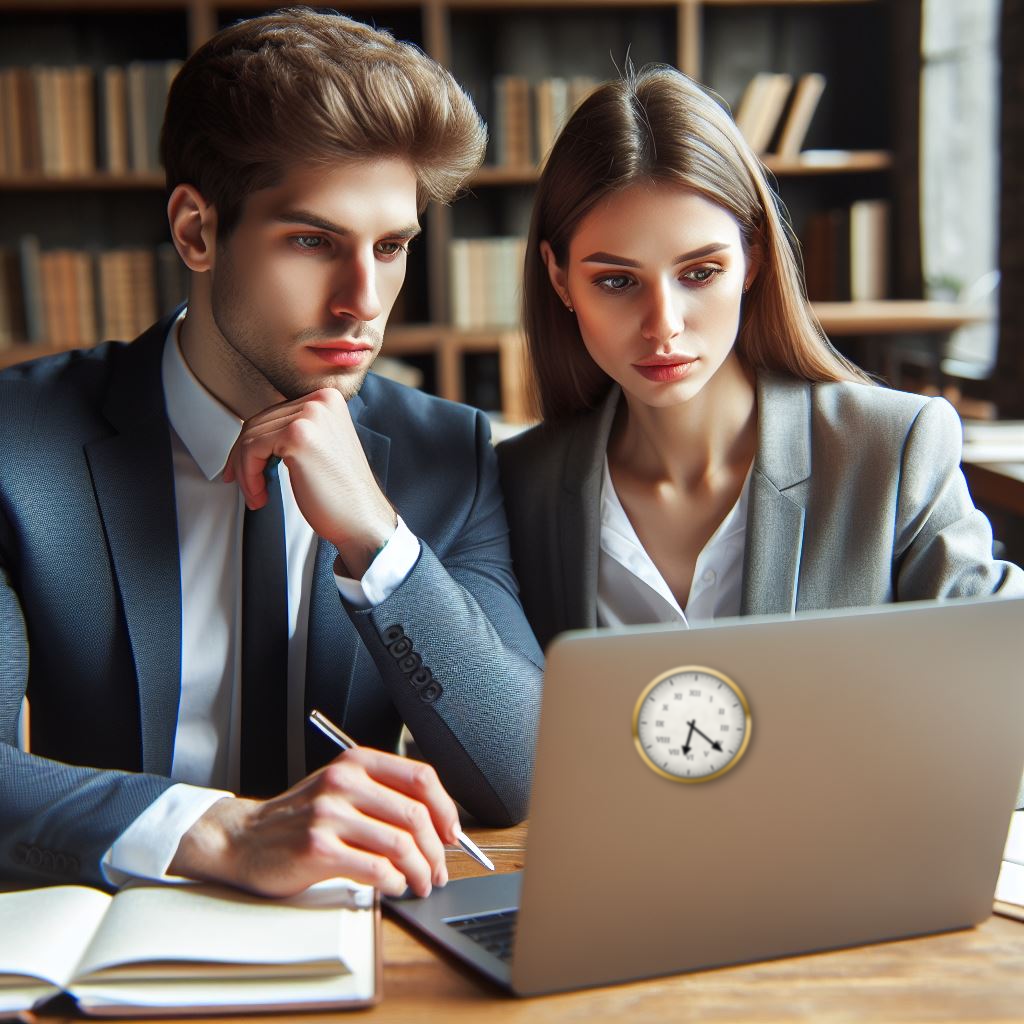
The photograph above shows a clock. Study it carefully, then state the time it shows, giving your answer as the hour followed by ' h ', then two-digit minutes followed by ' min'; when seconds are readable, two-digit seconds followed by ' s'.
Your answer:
6 h 21 min
